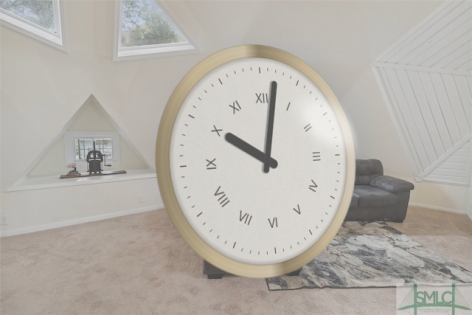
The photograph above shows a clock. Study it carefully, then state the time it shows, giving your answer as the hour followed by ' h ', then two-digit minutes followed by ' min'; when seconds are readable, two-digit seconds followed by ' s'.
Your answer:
10 h 02 min
